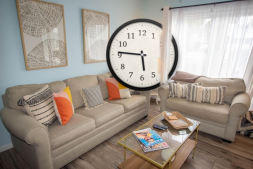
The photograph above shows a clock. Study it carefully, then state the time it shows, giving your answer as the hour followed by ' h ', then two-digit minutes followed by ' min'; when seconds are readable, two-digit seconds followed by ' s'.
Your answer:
5 h 46 min
